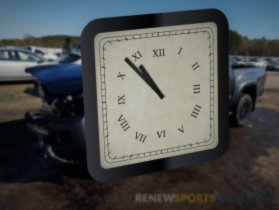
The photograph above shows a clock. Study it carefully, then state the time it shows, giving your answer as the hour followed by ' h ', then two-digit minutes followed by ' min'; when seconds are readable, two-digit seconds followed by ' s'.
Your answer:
10 h 53 min
